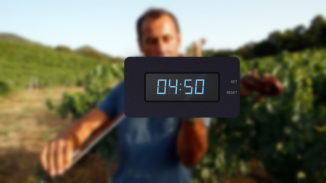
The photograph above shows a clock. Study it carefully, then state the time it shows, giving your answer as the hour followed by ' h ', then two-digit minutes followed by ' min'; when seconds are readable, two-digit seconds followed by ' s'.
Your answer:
4 h 50 min
